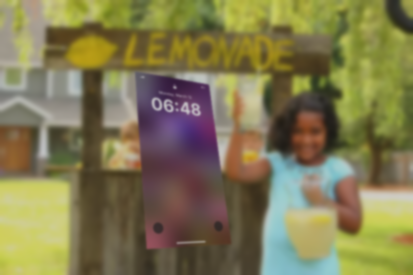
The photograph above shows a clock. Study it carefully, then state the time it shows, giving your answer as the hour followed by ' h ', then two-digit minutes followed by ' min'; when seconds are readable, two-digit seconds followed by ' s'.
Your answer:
6 h 48 min
